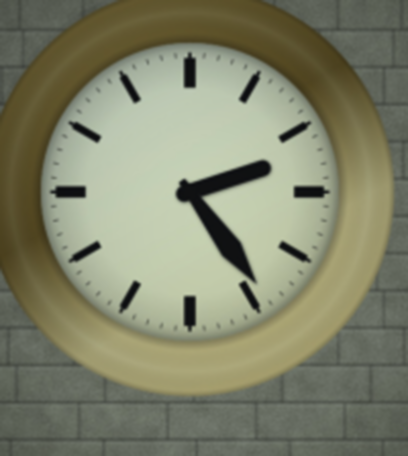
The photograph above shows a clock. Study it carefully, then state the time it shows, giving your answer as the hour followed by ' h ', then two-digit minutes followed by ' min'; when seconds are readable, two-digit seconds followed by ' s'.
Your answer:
2 h 24 min
